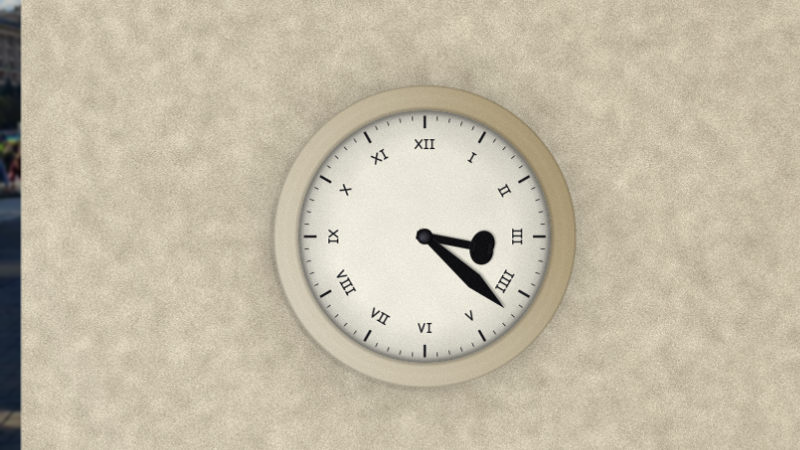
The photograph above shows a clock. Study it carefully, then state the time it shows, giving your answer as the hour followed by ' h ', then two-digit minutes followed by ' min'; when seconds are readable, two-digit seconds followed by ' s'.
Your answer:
3 h 22 min
